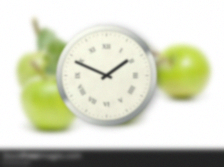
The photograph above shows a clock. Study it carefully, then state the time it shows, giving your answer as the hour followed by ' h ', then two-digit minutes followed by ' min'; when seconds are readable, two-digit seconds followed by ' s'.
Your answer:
1 h 49 min
